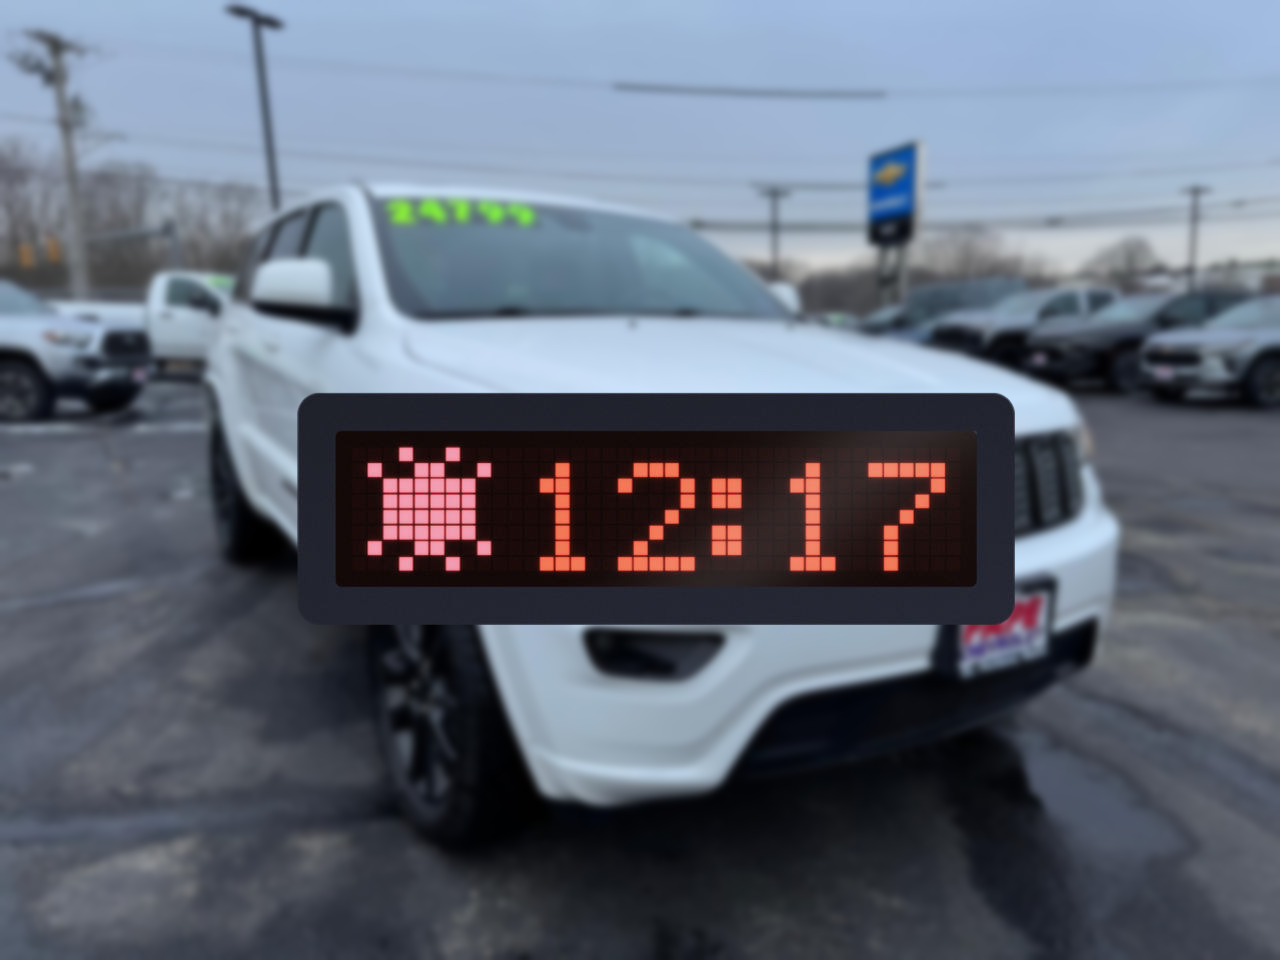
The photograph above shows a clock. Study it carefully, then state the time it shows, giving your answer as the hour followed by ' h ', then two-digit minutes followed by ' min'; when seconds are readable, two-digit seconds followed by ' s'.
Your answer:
12 h 17 min
